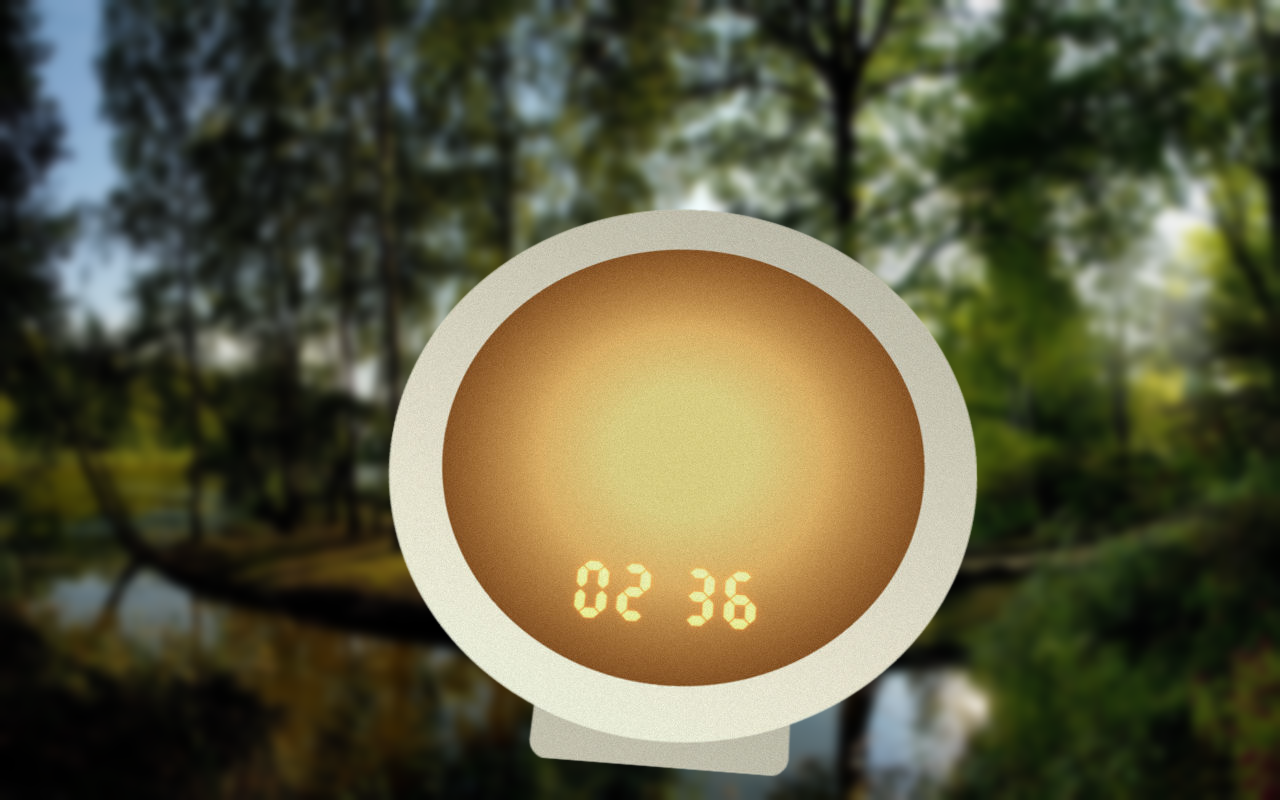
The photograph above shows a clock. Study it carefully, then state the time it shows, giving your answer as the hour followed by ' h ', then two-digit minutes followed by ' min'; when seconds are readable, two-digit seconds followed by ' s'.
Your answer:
2 h 36 min
